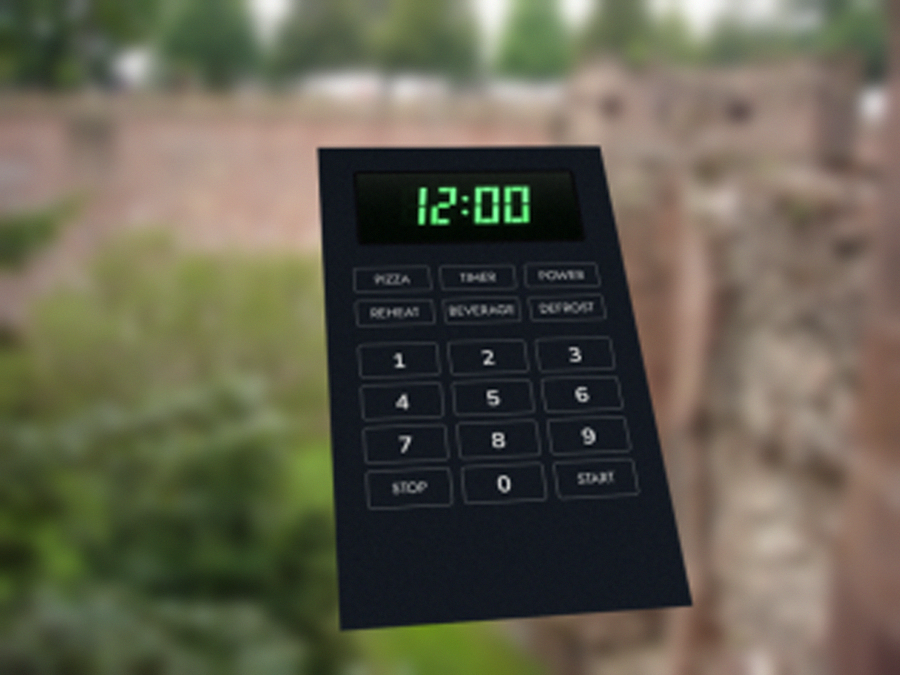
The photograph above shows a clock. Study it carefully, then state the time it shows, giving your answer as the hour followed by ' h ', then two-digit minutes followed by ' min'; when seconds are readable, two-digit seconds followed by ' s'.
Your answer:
12 h 00 min
